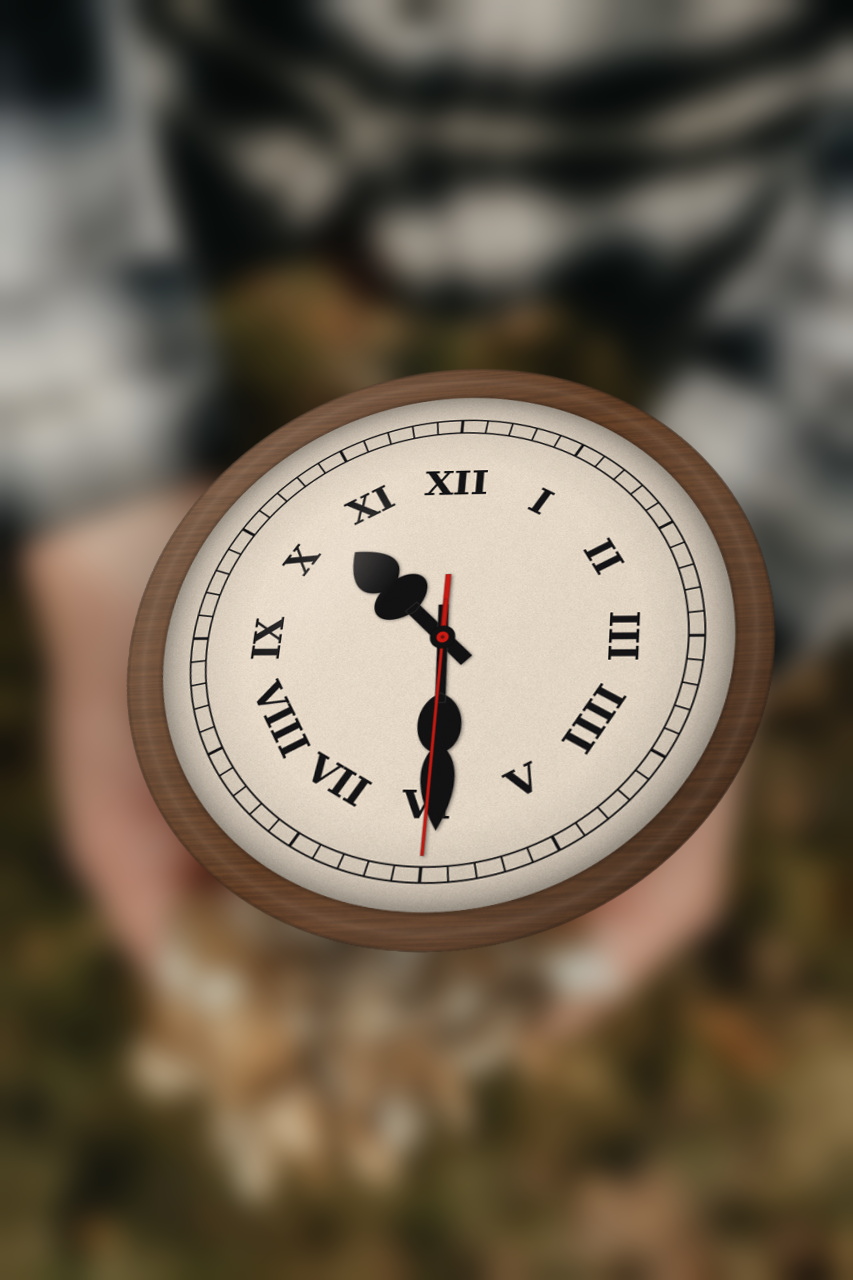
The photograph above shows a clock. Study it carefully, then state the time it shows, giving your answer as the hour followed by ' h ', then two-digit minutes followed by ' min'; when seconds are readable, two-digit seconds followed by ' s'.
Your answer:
10 h 29 min 30 s
